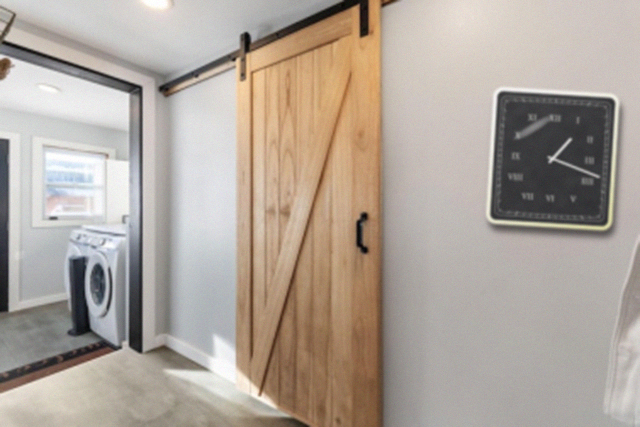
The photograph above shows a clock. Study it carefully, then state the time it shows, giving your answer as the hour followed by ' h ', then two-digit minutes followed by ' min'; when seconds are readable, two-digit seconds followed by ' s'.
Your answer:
1 h 18 min
